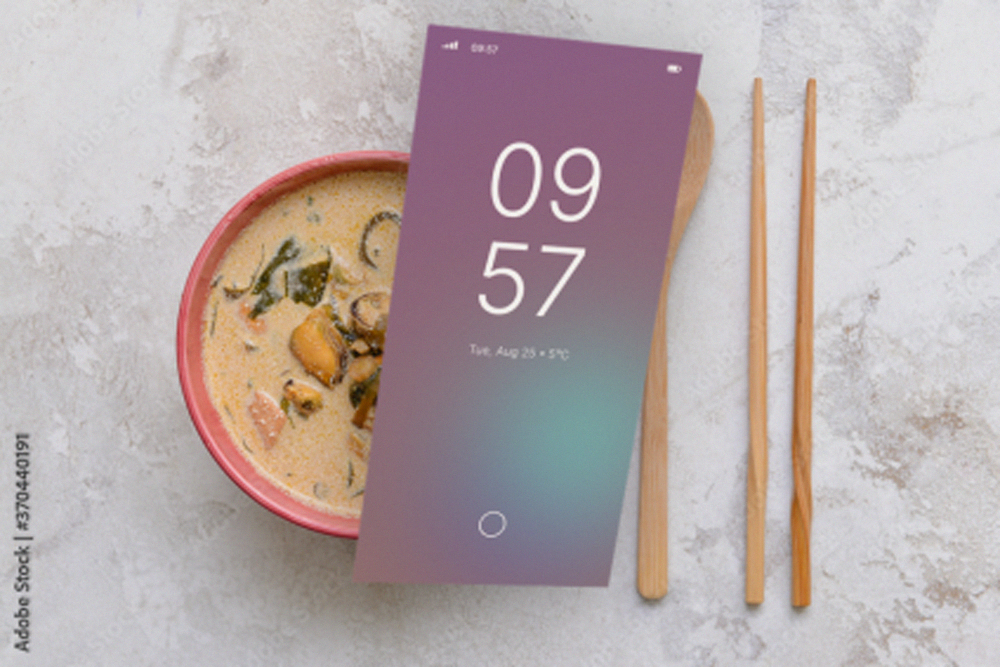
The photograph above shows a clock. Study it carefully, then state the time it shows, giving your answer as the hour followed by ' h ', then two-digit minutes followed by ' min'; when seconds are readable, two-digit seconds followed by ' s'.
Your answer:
9 h 57 min
